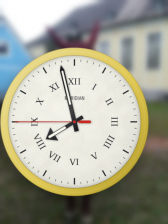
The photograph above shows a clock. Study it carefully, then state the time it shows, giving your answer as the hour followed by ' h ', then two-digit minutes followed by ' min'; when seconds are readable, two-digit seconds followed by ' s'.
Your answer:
7 h 57 min 45 s
